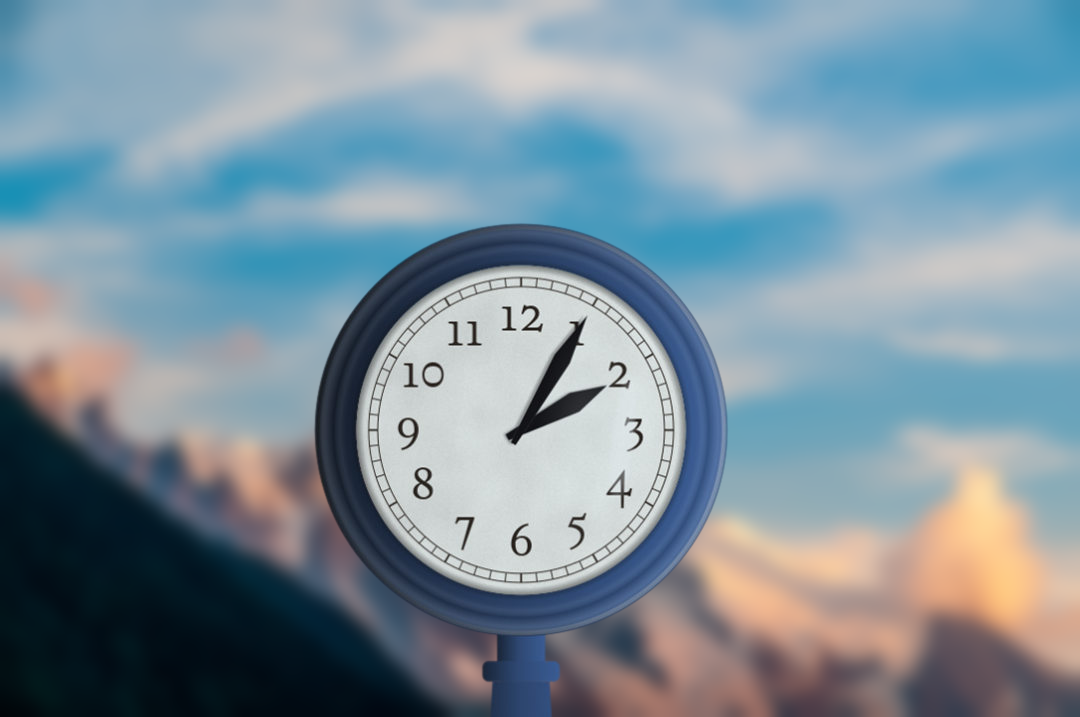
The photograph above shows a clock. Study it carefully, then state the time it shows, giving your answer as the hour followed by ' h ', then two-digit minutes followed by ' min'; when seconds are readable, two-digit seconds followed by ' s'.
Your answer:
2 h 05 min
